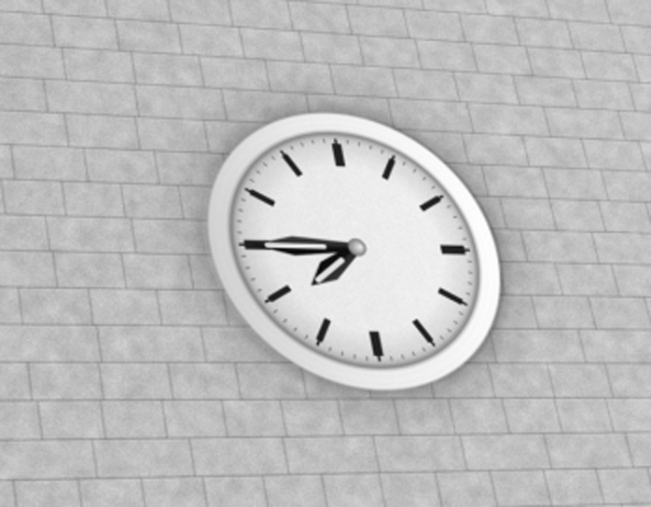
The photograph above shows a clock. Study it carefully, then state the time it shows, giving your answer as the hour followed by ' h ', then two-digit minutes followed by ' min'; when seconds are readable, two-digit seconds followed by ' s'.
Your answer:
7 h 45 min
